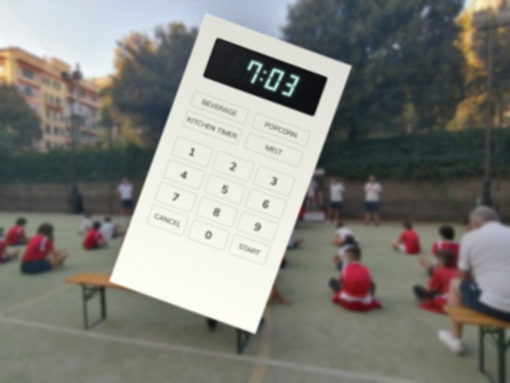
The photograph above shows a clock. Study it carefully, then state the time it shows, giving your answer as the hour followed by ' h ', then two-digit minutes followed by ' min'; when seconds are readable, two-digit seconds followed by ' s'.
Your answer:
7 h 03 min
